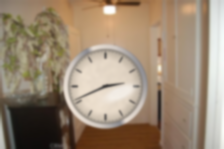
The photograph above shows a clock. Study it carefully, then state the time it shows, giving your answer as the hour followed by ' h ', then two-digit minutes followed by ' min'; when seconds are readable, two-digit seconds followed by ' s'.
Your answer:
2 h 41 min
